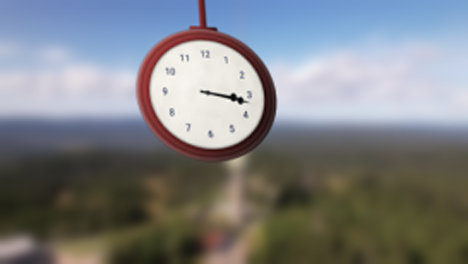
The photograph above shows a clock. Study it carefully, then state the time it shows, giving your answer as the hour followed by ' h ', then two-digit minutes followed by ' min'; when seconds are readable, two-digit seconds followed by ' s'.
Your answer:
3 h 17 min
